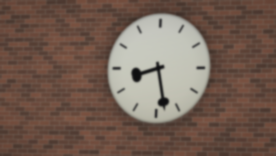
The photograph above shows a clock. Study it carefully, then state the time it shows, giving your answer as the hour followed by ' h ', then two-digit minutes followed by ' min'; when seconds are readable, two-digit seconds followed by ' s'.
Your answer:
8 h 28 min
